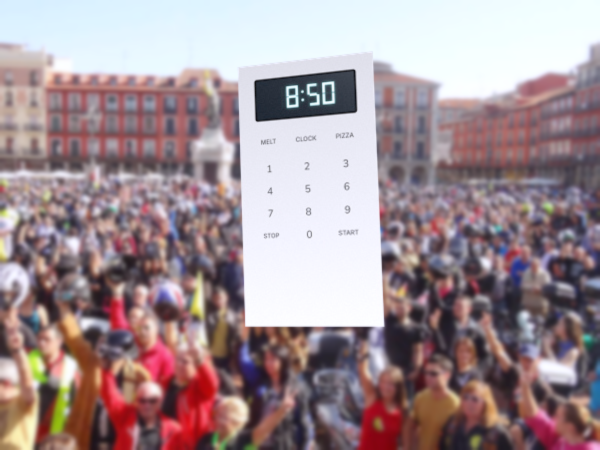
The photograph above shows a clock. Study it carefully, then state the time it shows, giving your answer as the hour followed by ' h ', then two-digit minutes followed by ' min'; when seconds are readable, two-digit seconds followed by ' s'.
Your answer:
8 h 50 min
